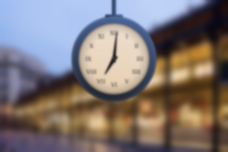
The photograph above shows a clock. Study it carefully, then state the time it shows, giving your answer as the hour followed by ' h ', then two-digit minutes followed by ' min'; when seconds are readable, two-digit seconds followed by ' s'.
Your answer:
7 h 01 min
